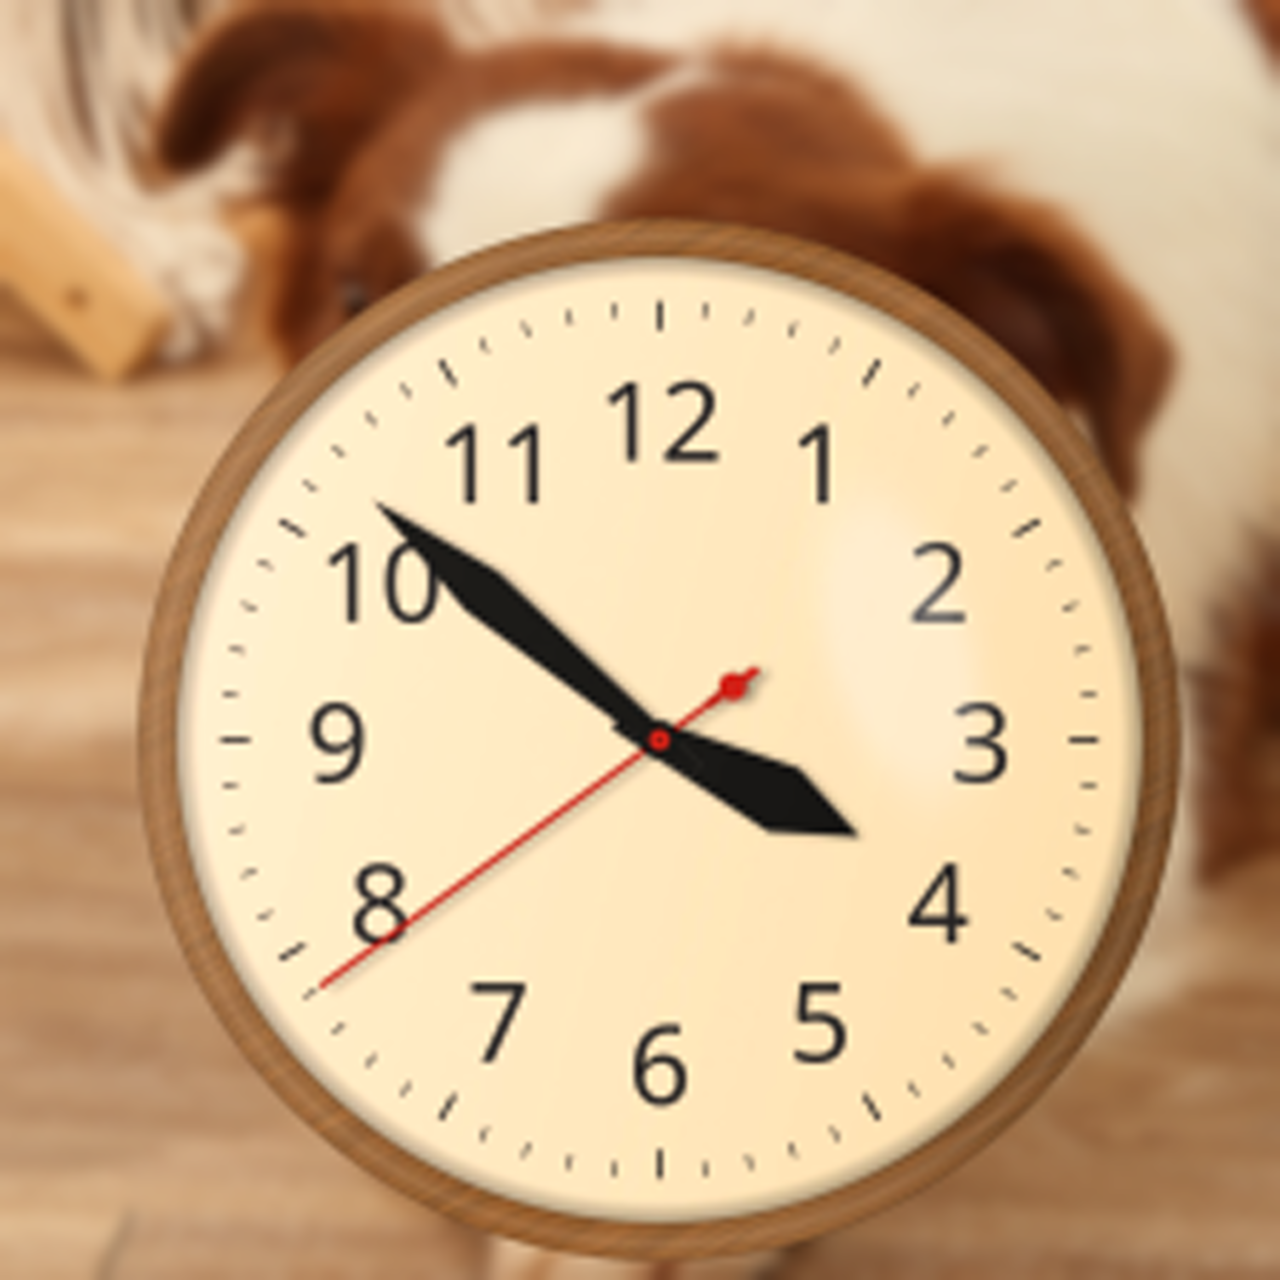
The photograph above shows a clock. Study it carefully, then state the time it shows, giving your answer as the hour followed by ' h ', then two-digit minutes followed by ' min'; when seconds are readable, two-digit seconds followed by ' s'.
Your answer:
3 h 51 min 39 s
